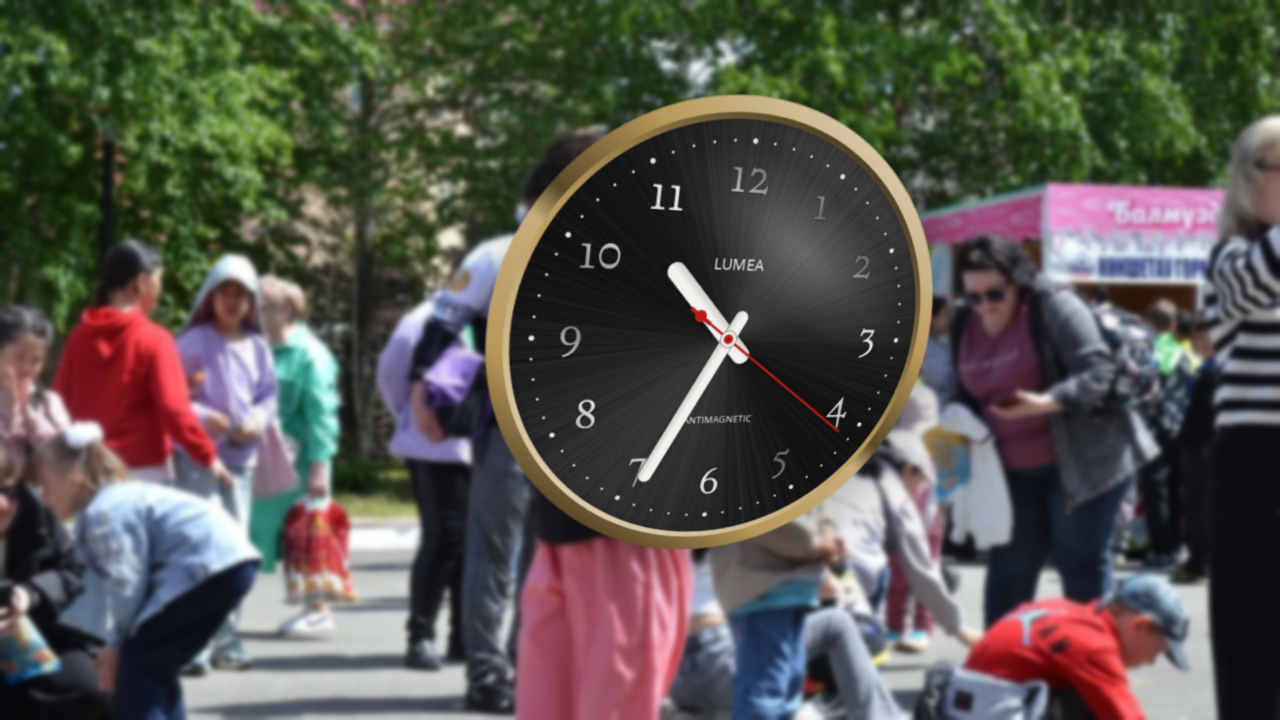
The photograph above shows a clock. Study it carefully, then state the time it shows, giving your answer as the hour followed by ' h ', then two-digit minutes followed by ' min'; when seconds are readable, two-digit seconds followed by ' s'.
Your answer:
10 h 34 min 21 s
